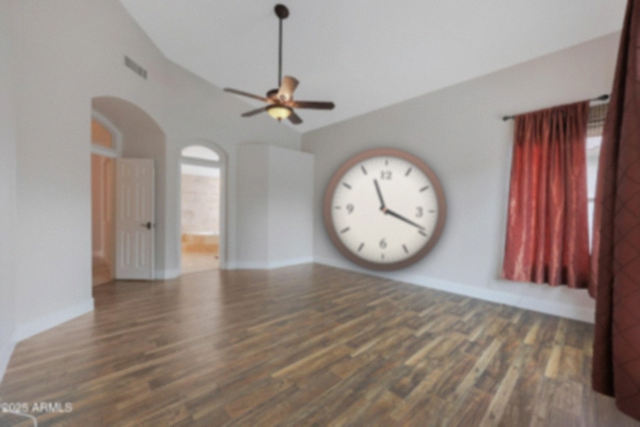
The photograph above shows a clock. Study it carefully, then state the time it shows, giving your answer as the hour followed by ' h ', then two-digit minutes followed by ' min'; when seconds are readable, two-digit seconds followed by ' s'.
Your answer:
11 h 19 min
